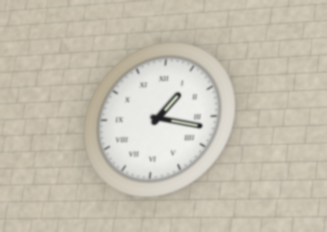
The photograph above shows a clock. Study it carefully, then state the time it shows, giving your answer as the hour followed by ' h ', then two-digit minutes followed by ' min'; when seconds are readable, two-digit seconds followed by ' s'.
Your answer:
1 h 17 min
